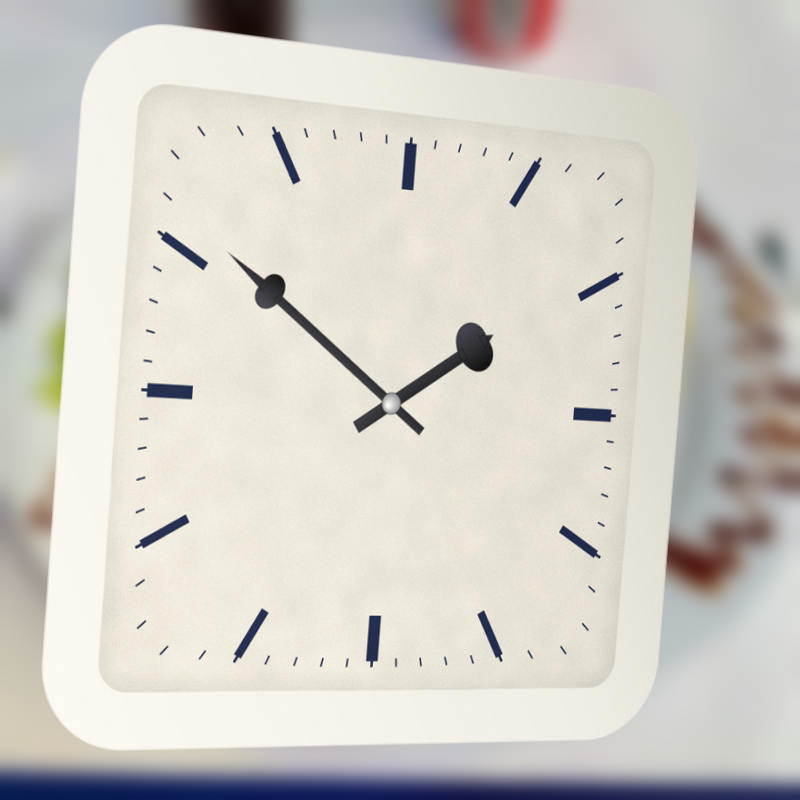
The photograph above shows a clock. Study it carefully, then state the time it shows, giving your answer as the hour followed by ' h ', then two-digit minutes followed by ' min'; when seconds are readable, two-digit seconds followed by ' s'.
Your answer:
1 h 51 min
